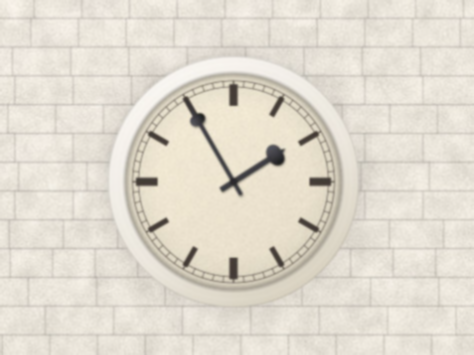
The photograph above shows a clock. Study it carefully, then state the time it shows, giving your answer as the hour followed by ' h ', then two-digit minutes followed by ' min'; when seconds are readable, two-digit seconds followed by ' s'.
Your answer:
1 h 55 min
